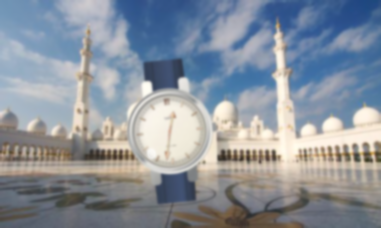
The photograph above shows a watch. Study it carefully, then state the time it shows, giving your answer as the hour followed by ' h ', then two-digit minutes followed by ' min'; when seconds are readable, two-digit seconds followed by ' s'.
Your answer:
12 h 32 min
